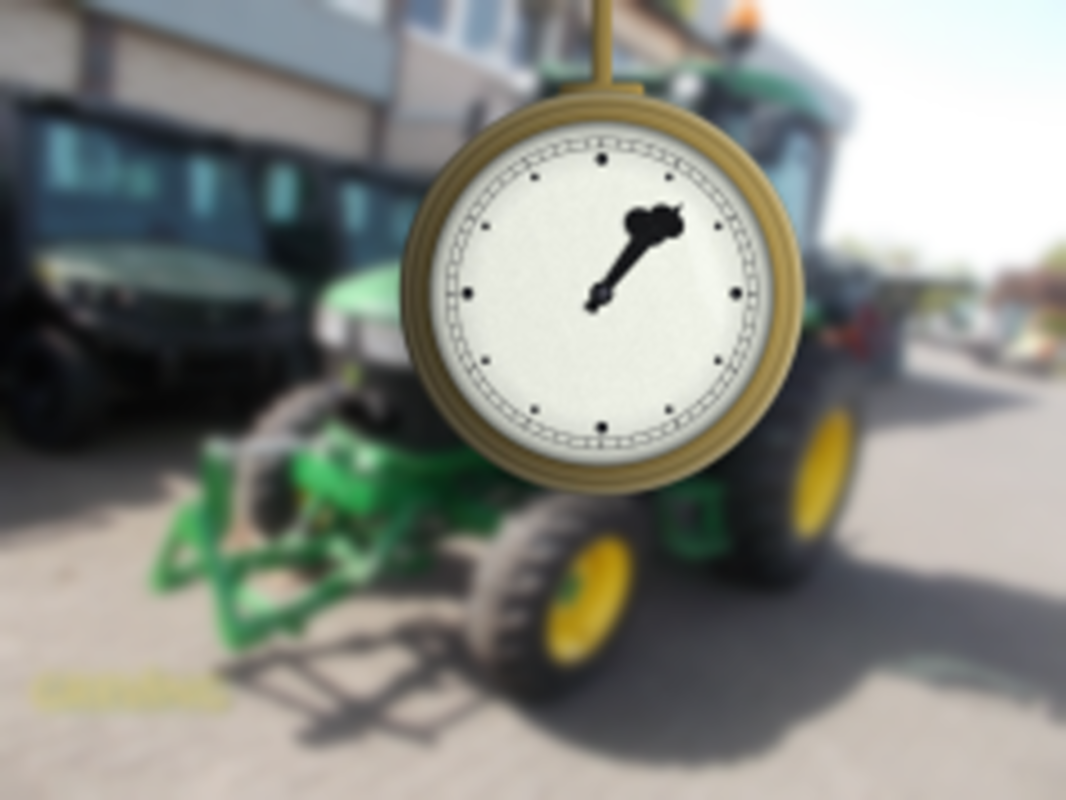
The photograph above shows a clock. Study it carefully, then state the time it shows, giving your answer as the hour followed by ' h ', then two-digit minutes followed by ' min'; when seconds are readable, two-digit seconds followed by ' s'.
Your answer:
1 h 07 min
